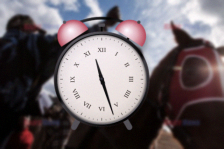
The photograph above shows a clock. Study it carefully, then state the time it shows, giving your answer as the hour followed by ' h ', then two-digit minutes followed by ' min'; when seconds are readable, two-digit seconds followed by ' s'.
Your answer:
11 h 27 min
